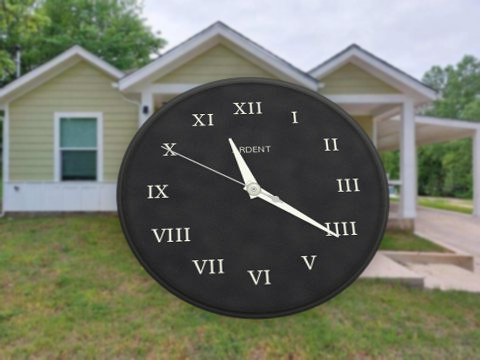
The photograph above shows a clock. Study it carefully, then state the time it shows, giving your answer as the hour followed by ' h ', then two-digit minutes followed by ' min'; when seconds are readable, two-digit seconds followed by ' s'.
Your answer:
11 h 20 min 50 s
